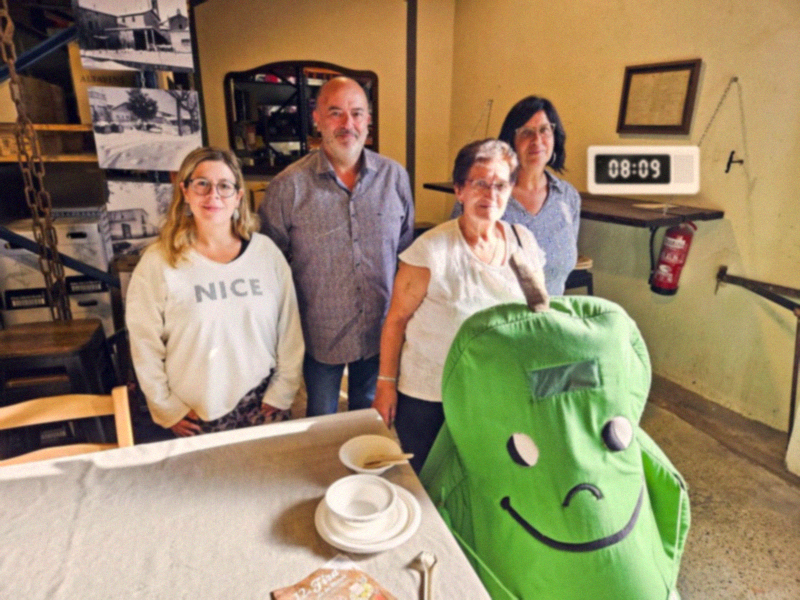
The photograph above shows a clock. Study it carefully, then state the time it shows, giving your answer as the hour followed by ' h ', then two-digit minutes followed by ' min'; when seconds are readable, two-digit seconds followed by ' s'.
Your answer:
8 h 09 min
